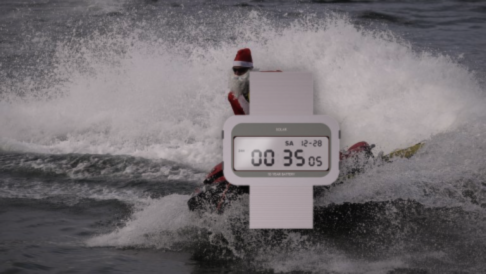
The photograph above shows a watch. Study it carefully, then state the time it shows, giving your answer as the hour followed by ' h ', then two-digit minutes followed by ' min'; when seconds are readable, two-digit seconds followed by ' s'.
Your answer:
0 h 35 min 05 s
